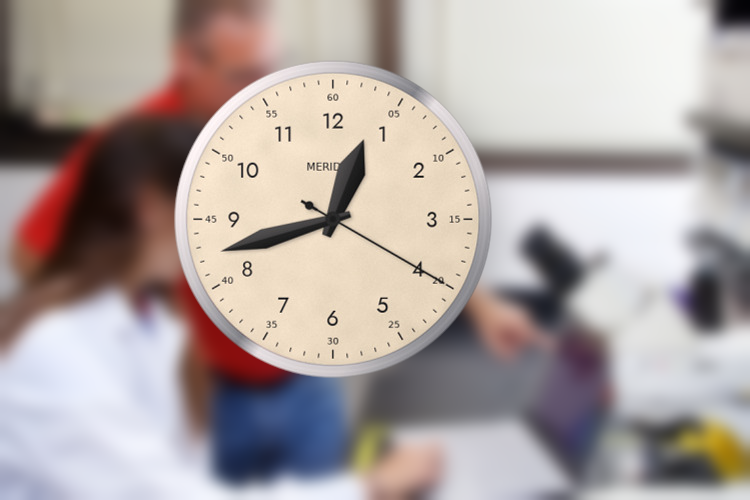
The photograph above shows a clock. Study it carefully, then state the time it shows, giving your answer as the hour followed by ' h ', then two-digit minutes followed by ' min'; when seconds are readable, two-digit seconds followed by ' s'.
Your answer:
12 h 42 min 20 s
